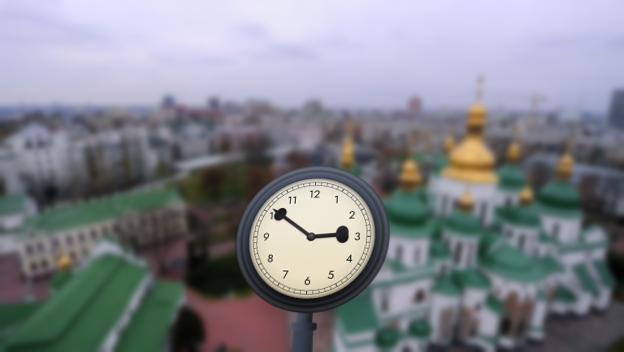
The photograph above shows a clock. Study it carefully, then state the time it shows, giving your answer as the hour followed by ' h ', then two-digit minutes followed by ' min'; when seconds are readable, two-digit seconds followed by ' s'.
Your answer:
2 h 51 min
